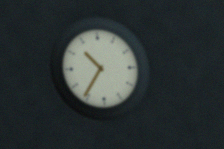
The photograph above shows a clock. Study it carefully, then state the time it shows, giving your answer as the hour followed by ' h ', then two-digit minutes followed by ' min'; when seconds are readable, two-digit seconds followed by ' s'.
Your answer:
10 h 36 min
